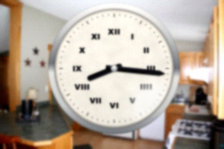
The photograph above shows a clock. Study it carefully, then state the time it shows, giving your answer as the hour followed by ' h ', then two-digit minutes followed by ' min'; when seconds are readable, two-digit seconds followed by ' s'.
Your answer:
8 h 16 min
